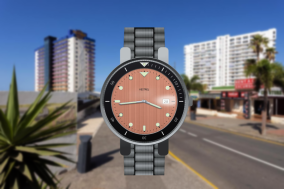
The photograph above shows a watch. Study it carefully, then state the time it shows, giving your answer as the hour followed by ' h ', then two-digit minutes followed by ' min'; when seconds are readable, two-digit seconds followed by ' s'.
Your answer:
3 h 44 min
